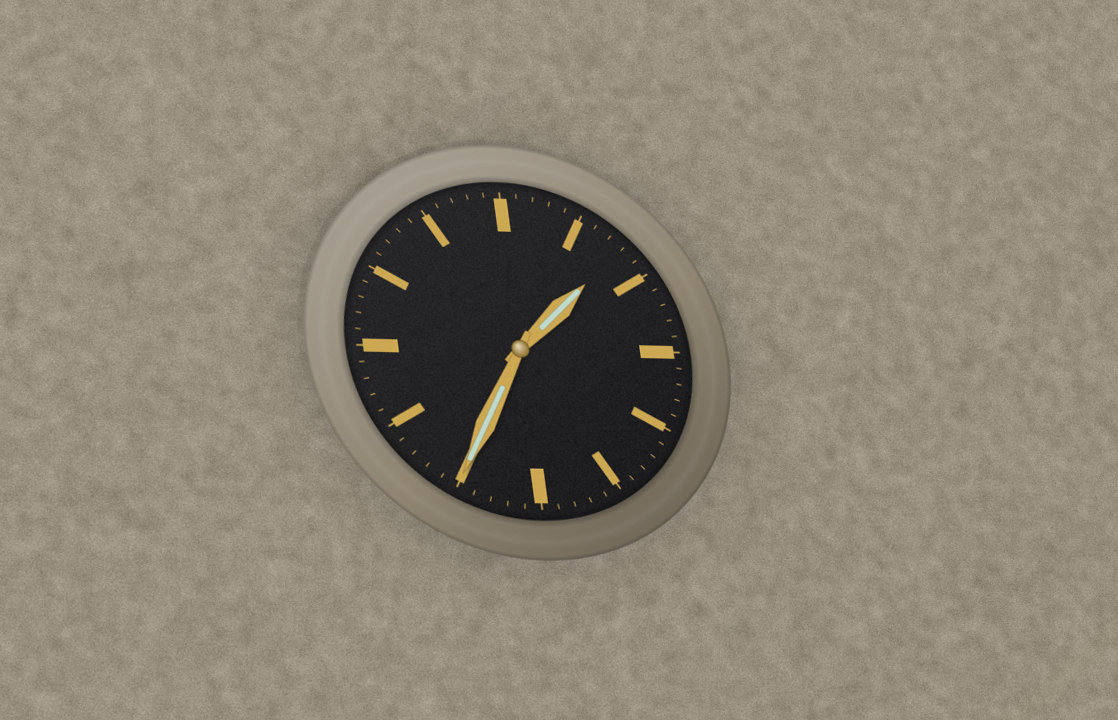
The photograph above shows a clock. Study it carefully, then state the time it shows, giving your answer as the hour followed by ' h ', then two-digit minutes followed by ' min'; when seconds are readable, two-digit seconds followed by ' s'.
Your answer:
1 h 35 min
